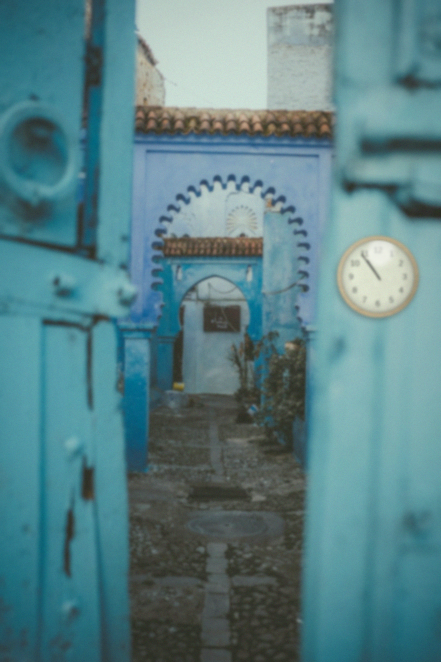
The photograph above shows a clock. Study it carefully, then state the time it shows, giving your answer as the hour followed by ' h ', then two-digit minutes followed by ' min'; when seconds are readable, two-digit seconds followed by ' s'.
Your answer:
10 h 54 min
